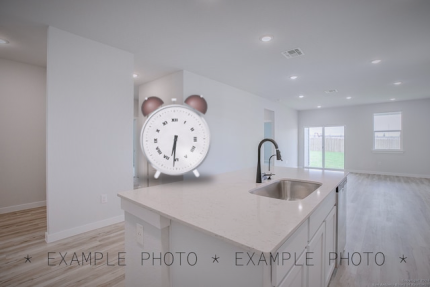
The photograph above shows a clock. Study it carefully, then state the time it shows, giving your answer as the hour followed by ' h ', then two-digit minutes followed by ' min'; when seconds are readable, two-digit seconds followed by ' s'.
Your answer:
6 h 31 min
